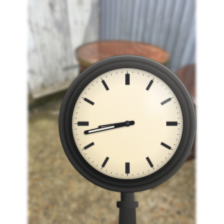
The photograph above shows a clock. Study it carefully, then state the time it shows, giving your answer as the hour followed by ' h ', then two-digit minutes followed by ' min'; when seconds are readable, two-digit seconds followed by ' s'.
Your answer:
8 h 43 min
